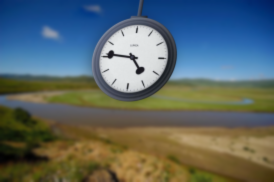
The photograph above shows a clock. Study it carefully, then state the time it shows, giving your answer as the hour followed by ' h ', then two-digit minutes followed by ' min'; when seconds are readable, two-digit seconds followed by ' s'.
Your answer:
4 h 46 min
